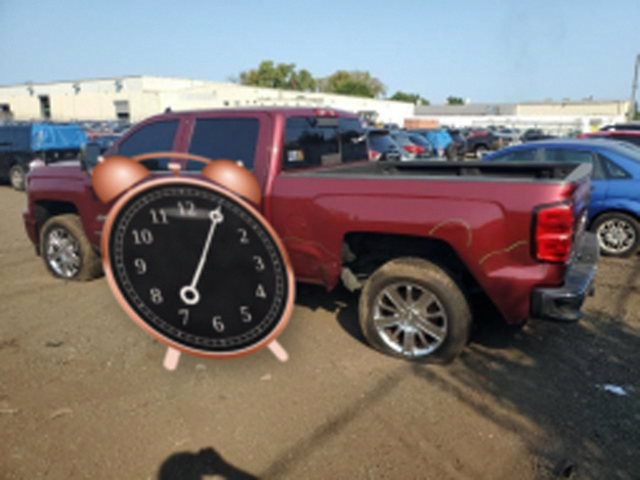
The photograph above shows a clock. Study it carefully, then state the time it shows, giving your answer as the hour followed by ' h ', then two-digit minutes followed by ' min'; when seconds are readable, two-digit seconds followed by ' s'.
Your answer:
7 h 05 min
